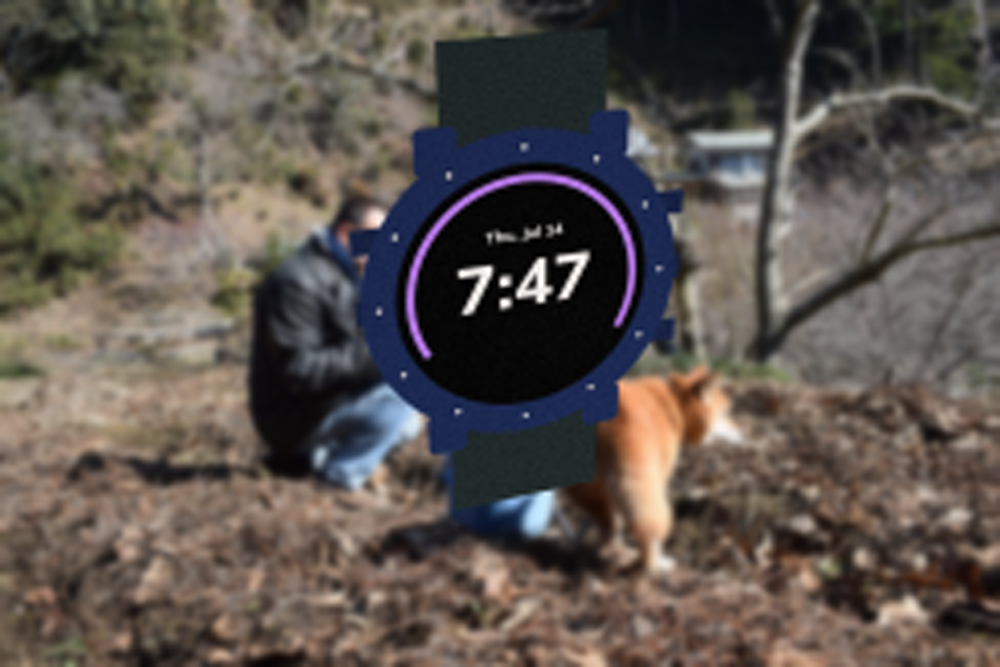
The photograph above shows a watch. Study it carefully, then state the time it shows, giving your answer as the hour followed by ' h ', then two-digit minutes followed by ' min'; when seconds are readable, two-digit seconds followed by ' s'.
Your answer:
7 h 47 min
